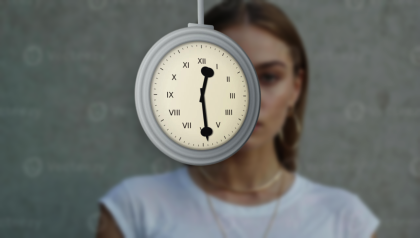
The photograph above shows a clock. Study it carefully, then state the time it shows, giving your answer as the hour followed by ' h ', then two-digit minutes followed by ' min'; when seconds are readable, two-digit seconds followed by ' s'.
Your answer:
12 h 29 min
